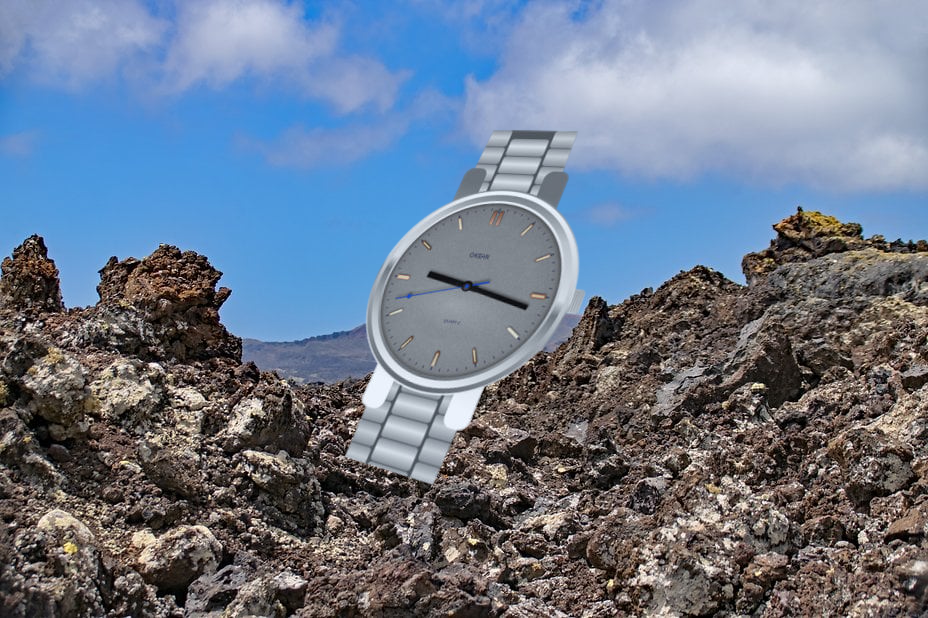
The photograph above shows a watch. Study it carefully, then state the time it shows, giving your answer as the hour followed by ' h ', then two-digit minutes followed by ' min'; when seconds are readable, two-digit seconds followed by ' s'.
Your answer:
9 h 16 min 42 s
